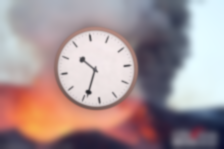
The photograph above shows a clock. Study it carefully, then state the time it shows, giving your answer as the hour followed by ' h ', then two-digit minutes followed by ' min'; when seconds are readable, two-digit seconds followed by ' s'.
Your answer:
10 h 34 min
